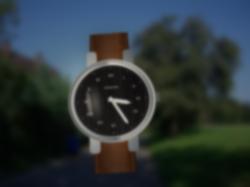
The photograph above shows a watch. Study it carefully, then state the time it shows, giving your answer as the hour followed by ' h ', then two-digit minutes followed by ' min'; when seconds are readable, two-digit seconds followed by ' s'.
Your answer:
3 h 25 min
